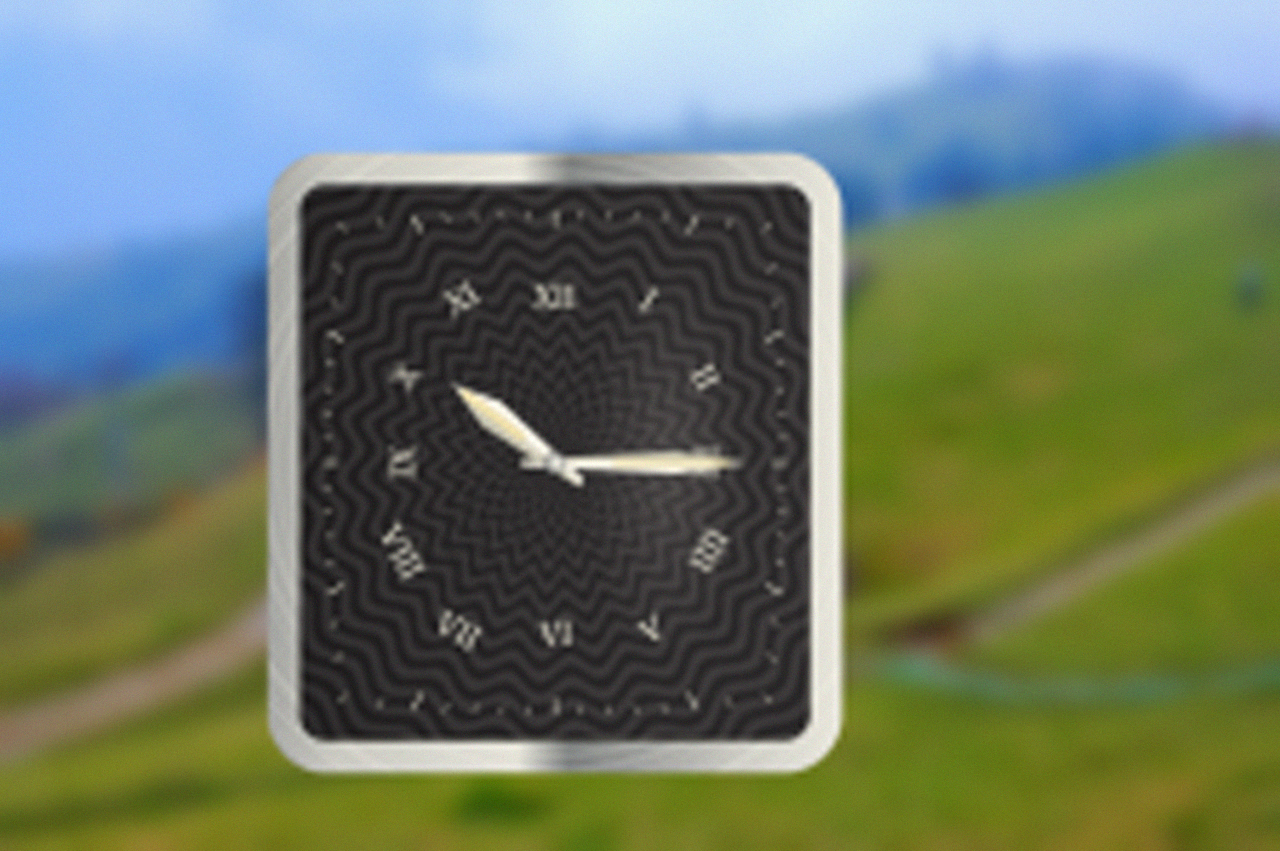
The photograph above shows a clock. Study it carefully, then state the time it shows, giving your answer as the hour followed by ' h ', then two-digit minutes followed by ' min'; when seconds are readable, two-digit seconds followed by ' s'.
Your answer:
10 h 15 min
